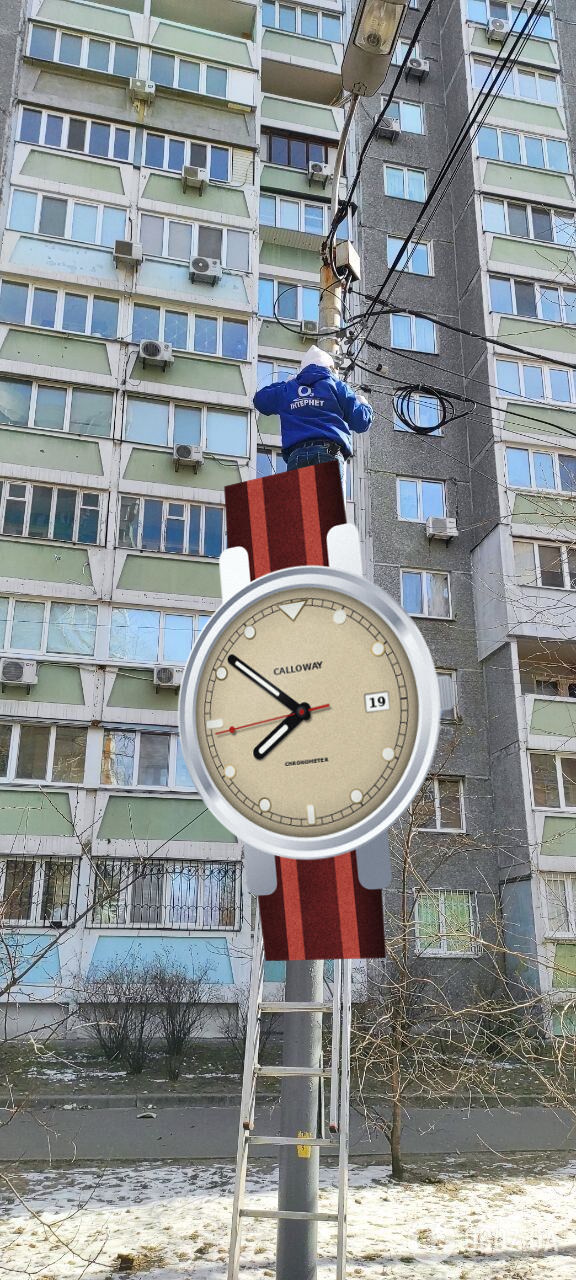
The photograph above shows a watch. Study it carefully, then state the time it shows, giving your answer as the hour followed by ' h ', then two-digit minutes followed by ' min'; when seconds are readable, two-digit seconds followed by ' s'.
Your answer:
7 h 51 min 44 s
